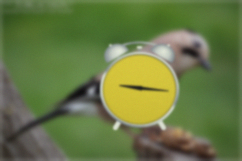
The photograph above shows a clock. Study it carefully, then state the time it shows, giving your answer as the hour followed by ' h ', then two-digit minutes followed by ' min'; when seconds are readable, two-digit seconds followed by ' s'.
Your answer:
9 h 16 min
